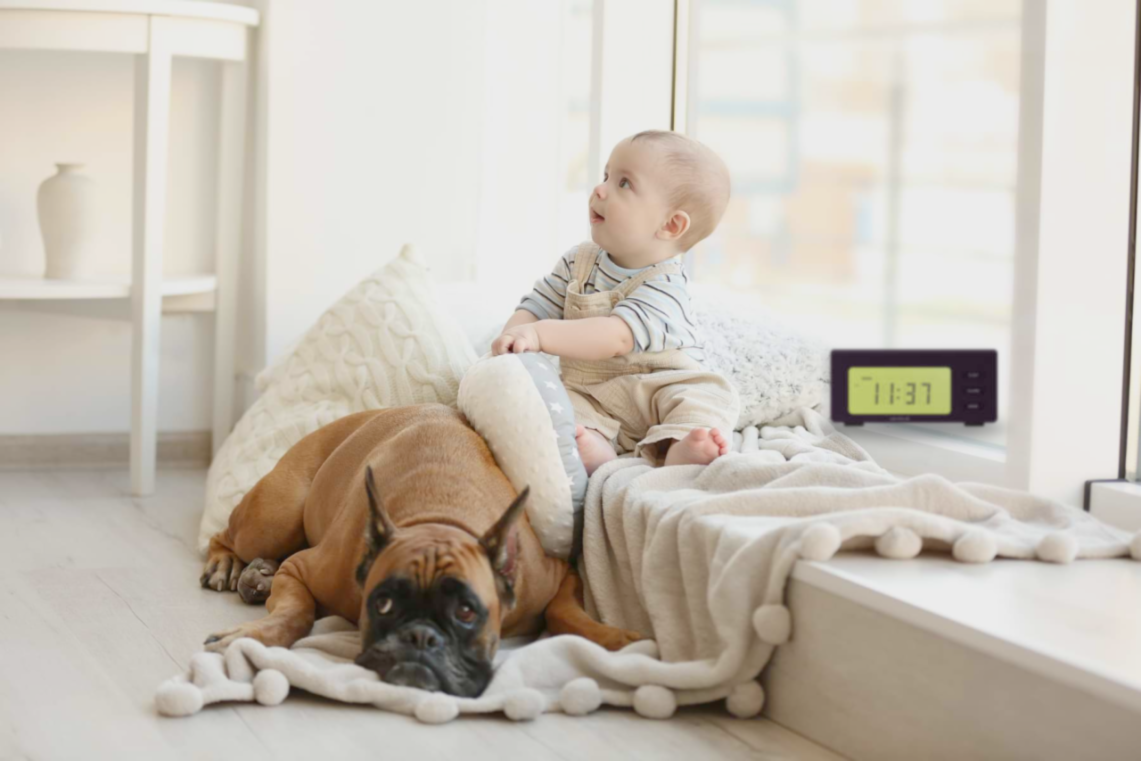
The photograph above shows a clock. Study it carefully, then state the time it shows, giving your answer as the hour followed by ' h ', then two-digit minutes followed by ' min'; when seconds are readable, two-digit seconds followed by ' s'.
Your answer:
11 h 37 min
